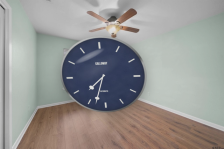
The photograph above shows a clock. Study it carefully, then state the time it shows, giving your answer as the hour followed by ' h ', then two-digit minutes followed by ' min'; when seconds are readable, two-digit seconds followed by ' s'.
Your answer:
7 h 33 min
